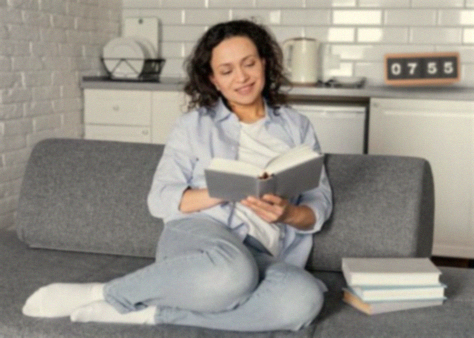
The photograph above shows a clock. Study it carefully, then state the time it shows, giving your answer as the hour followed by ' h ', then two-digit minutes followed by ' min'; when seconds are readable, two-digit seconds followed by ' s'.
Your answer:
7 h 55 min
